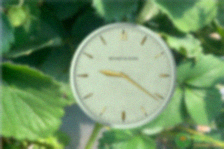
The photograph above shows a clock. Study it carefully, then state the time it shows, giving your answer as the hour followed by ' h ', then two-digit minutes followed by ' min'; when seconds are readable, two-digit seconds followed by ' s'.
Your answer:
9 h 21 min
